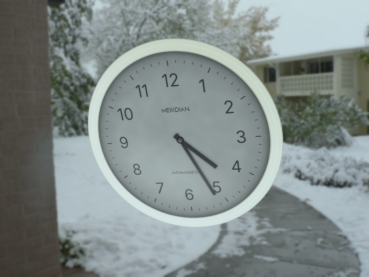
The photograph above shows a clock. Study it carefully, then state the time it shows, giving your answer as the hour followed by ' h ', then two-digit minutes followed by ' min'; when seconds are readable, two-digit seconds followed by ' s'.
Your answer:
4 h 26 min
